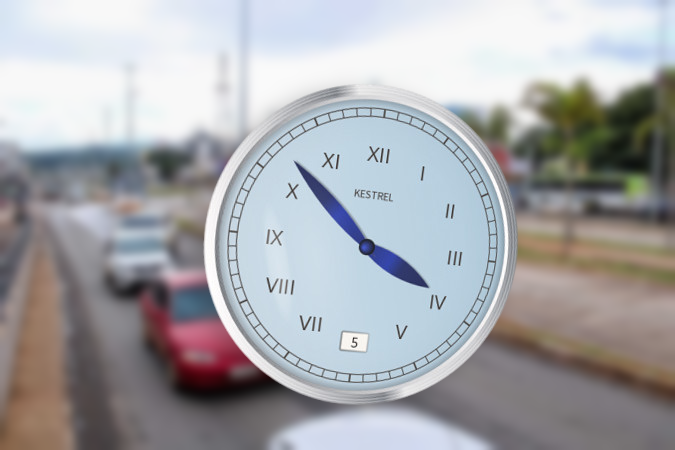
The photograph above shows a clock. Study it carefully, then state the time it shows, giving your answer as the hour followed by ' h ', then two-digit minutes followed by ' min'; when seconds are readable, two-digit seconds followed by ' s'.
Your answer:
3 h 52 min
